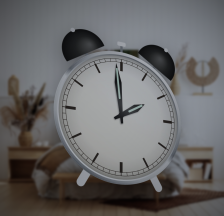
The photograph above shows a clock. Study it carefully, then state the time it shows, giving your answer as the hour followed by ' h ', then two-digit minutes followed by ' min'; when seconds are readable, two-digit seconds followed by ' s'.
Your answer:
1 h 59 min
